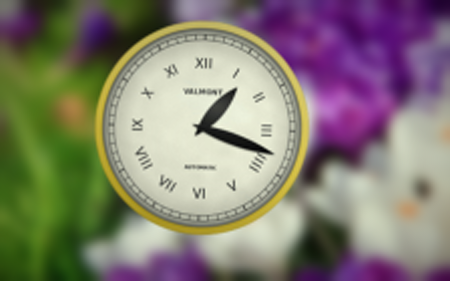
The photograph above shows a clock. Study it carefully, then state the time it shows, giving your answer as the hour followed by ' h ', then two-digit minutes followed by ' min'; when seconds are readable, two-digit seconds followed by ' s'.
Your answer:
1 h 18 min
